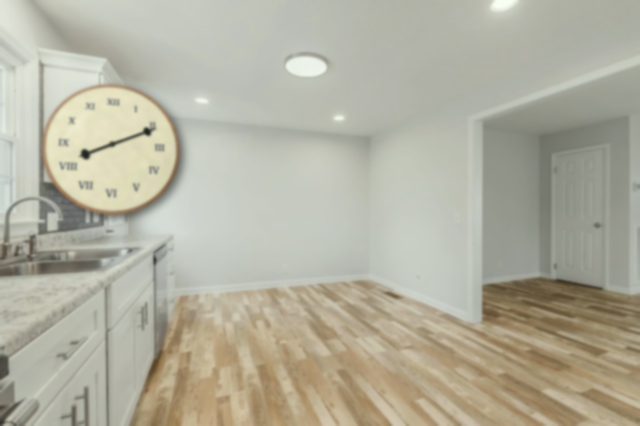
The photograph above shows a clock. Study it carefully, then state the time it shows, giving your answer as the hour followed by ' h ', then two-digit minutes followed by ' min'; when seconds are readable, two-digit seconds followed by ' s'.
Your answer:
8 h 11 min
